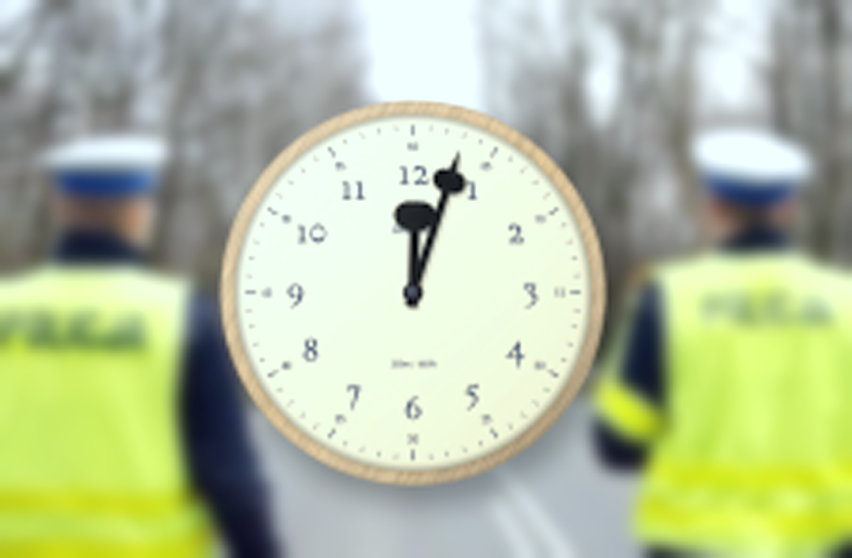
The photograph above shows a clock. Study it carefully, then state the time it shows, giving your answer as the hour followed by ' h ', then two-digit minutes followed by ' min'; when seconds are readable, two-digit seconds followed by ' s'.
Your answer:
12 h 03 min
